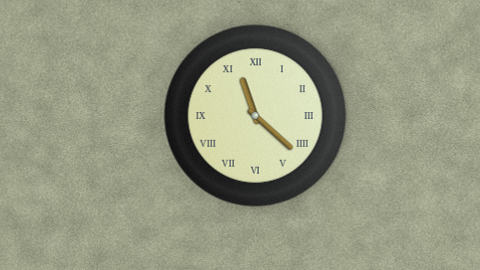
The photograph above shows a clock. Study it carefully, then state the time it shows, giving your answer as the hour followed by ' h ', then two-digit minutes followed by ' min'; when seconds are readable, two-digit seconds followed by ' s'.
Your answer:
11 h 22 min
